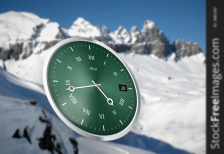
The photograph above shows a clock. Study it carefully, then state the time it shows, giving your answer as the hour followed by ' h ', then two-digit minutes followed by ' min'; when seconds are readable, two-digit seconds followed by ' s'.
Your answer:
4 h 43 min
